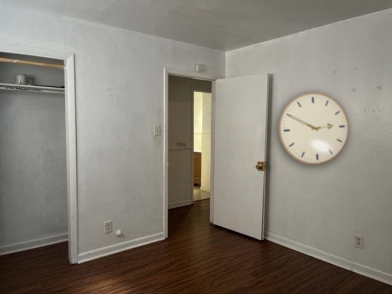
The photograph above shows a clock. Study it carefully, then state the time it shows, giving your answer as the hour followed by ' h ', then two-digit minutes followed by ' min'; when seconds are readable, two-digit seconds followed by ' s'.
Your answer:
2 h 50 min
